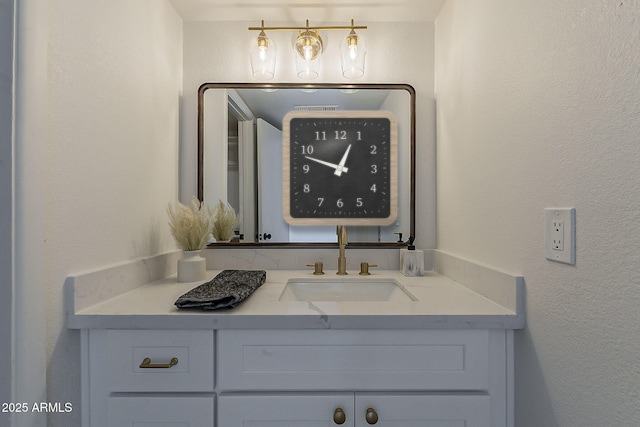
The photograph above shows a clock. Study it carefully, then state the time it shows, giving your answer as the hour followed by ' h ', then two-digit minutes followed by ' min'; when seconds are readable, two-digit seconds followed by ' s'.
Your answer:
12 h 48 min
